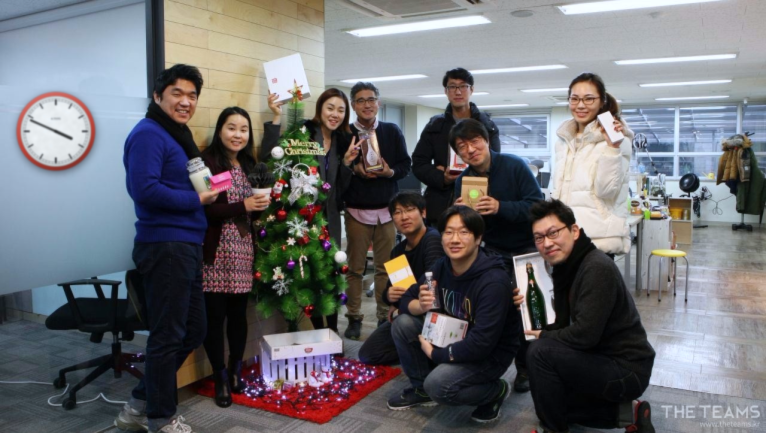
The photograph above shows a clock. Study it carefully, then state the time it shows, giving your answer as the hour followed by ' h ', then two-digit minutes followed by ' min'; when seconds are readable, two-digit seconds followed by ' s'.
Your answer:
3 h 49 min
